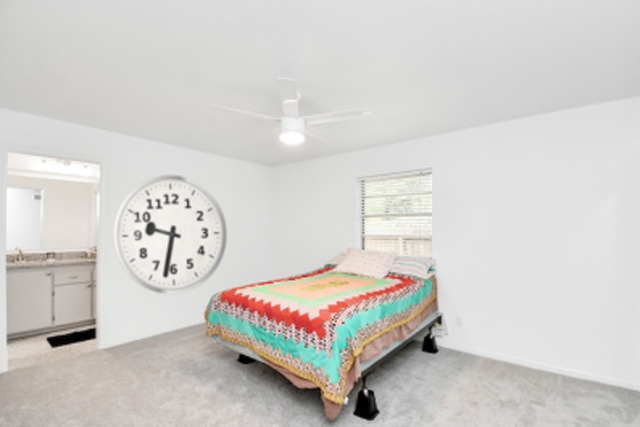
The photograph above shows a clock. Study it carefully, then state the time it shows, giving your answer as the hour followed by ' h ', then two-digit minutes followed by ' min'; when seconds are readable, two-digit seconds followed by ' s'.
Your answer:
9 h 32 min
